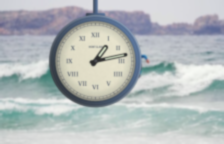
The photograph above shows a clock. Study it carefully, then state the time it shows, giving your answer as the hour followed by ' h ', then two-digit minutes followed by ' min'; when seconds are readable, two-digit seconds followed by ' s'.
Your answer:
1 h 13 min
